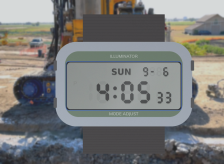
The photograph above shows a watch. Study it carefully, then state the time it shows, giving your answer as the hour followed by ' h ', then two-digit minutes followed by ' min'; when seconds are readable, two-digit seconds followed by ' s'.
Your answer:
4 h 05 min 33 s
